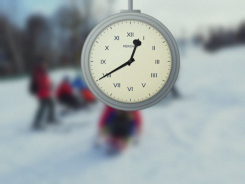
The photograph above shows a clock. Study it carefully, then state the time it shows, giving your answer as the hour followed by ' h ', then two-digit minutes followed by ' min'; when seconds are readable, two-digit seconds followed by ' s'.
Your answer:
12 h 40 min
